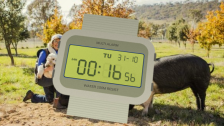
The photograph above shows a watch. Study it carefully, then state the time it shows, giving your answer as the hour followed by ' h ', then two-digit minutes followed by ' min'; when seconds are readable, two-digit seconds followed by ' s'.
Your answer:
0 h 16 min 56 s
